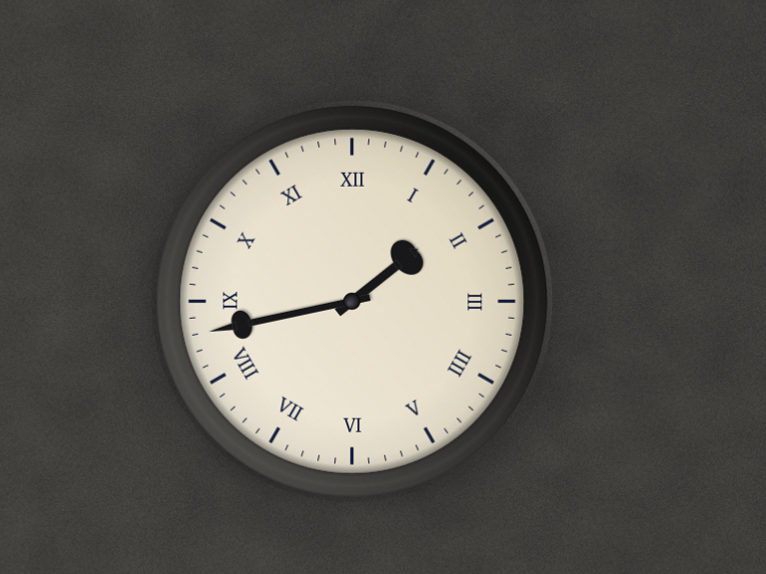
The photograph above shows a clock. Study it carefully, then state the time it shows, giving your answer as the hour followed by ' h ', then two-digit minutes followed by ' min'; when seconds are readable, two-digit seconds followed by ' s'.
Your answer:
1 h 43 min
